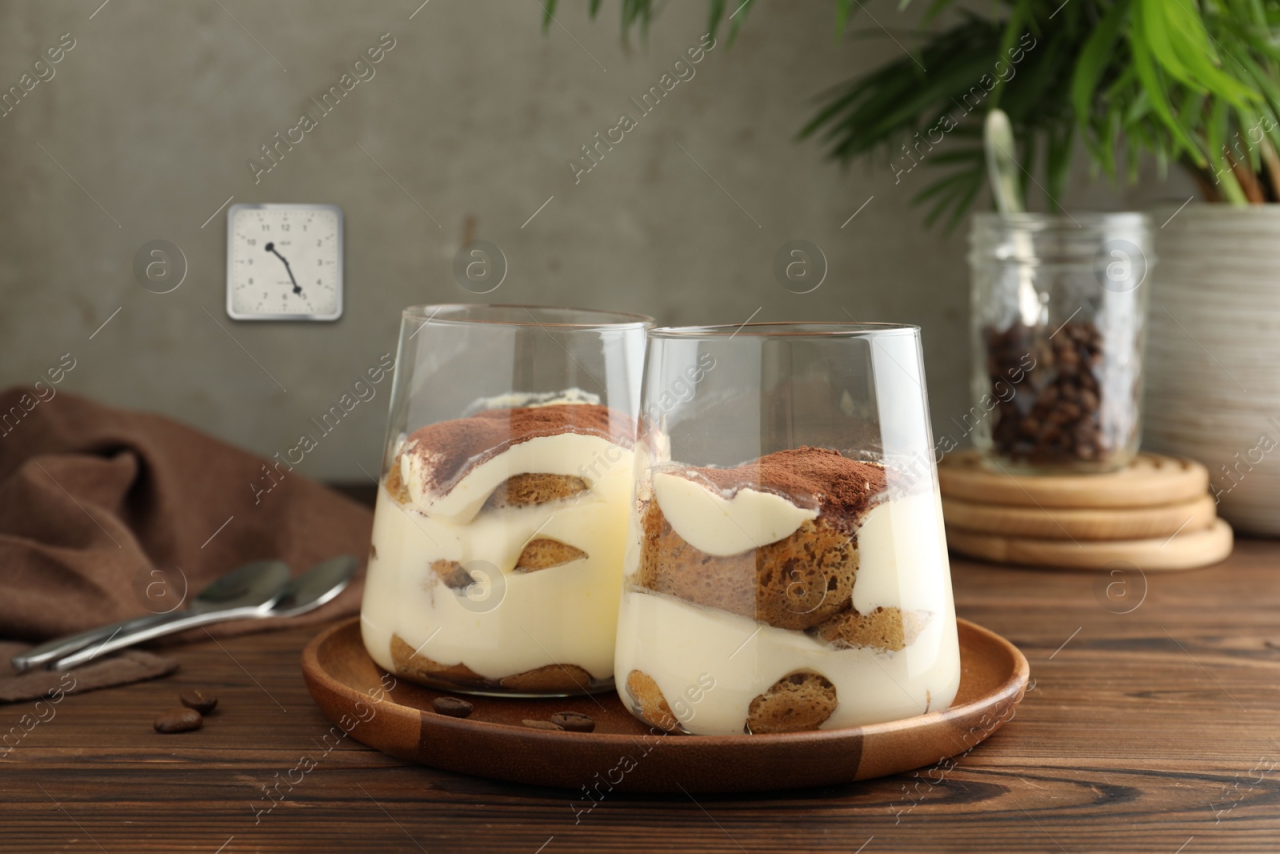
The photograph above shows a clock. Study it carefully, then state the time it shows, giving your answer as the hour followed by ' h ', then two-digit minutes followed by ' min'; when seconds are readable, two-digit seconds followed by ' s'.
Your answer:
10 h 26 min
